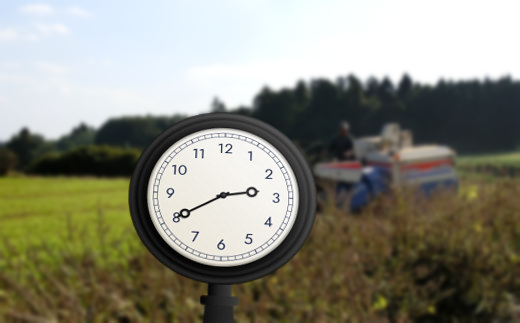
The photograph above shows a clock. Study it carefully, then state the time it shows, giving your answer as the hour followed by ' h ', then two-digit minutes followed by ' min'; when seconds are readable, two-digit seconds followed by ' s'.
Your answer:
2 h 40 min
